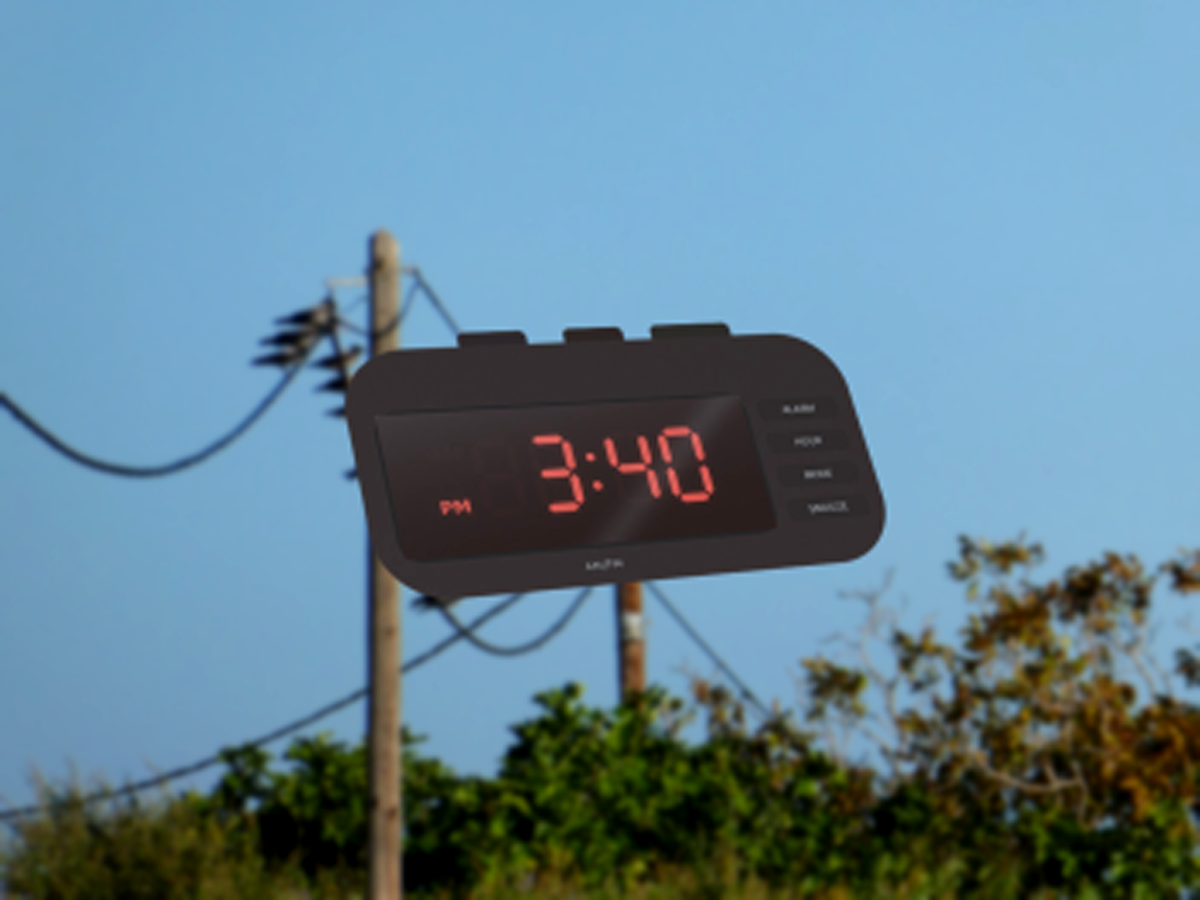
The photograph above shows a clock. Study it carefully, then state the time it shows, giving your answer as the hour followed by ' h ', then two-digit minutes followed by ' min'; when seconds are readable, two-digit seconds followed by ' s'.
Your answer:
3 h 40 min
